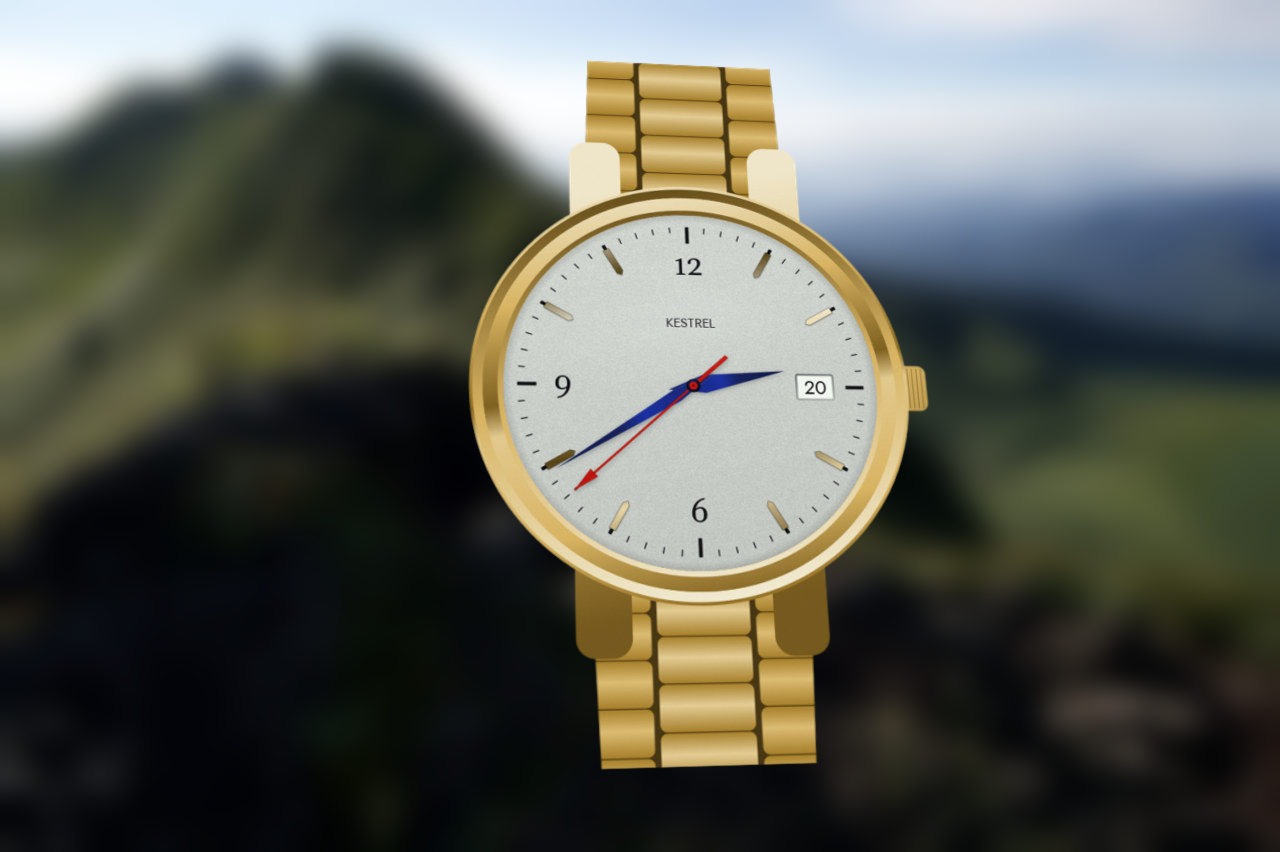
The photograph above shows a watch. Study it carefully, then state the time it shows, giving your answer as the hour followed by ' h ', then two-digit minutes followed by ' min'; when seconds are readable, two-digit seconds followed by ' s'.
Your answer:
2 h 39 min 38 s
